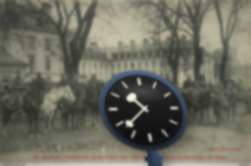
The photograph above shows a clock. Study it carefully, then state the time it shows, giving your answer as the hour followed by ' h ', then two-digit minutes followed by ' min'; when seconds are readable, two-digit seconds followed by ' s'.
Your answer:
10 h 38 min
